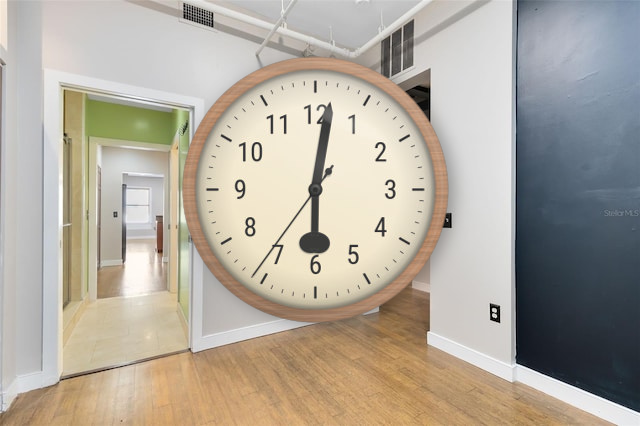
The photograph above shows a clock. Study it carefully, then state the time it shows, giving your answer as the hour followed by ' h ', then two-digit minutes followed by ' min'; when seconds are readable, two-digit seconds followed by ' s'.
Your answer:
6 h 01 min 36 s
